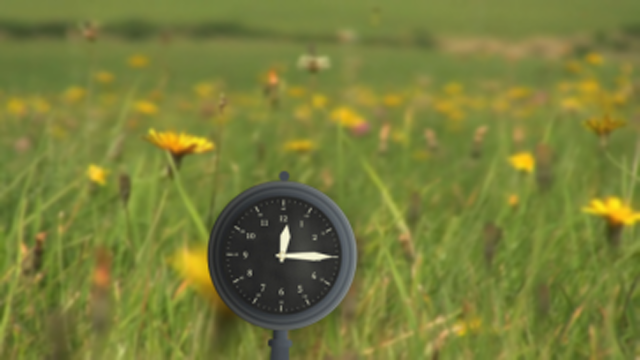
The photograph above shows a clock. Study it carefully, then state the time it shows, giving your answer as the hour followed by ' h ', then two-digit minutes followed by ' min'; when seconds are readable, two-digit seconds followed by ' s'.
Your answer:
12 h 15 min
